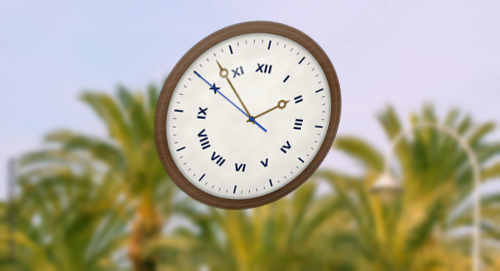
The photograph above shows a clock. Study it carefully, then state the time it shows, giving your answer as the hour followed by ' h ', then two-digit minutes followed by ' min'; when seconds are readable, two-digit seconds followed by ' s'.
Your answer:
1 h 52 min 50 s
